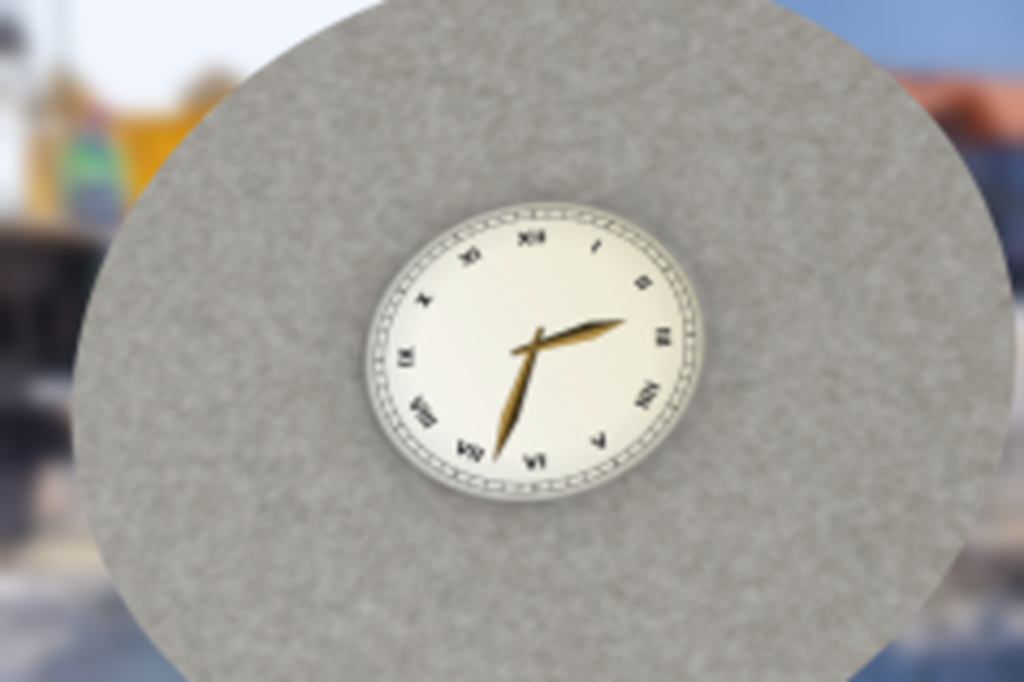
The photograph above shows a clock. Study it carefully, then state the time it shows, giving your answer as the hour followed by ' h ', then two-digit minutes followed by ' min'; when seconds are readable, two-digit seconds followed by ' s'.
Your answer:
2 h 33 min
